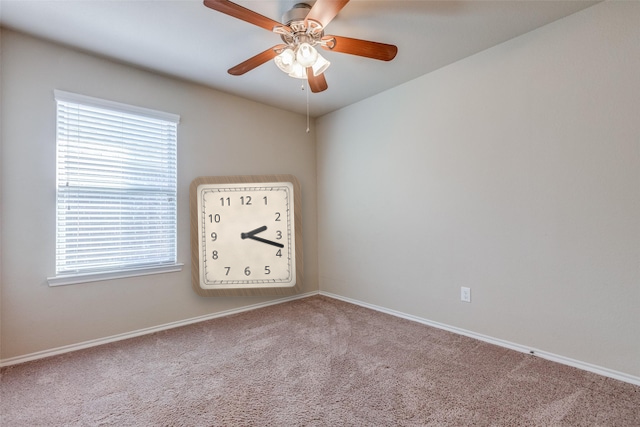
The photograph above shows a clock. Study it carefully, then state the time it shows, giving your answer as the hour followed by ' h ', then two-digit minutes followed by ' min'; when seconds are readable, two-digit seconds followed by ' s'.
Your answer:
2 h 18 min
